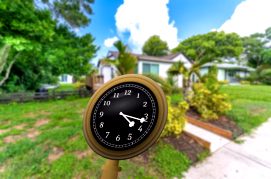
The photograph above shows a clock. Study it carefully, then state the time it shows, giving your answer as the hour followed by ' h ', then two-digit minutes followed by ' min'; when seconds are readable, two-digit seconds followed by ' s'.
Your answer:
4 h 17 min
